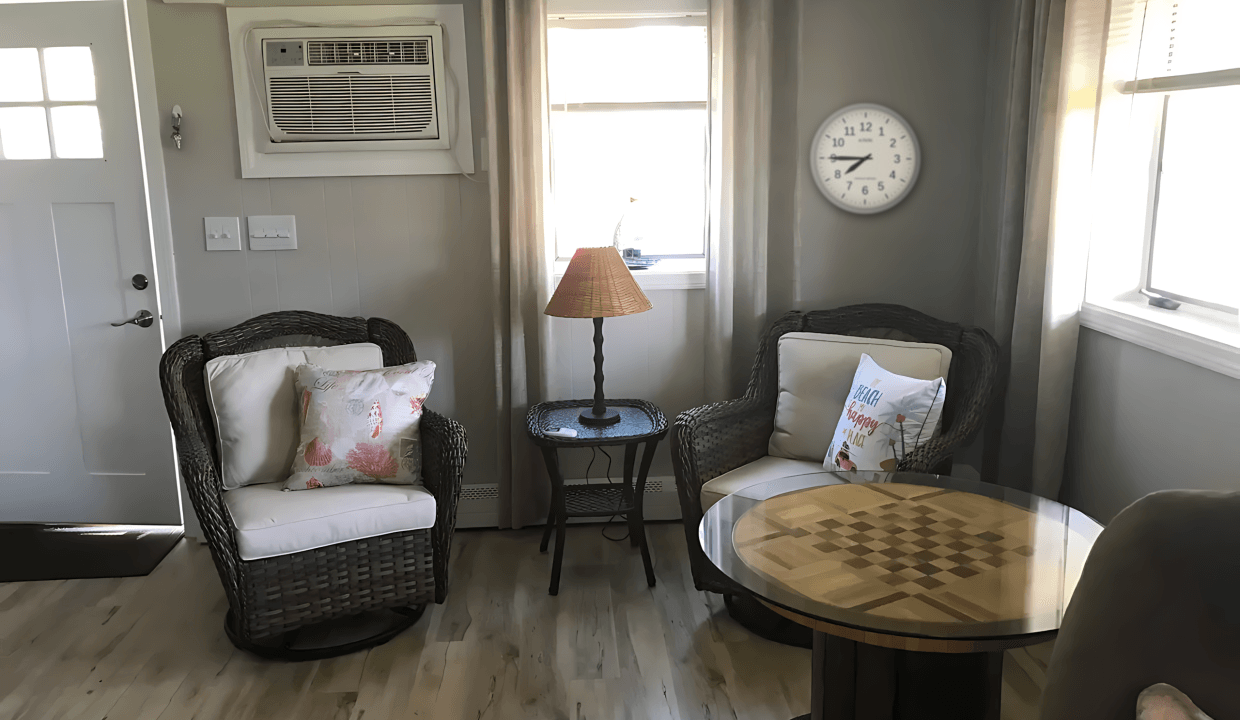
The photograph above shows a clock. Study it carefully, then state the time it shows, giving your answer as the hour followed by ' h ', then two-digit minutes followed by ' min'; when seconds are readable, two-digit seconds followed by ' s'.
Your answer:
7 h 45 min
